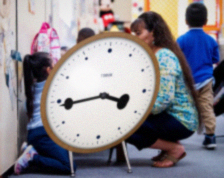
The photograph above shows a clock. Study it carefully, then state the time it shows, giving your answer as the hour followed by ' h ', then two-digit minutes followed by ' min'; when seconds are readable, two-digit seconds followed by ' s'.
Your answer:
3 h 44 min
